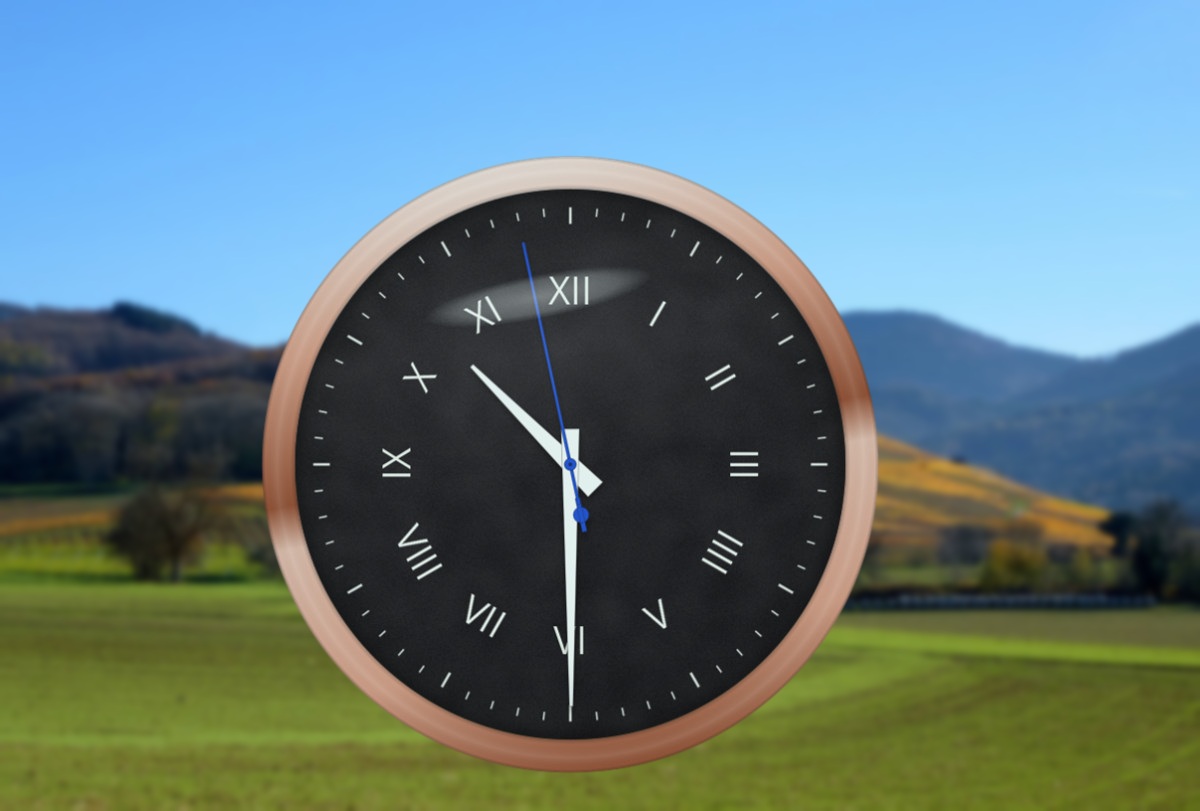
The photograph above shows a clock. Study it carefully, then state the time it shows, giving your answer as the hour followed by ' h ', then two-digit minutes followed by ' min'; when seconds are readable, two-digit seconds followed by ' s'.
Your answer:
10 h 29 min 58 s
